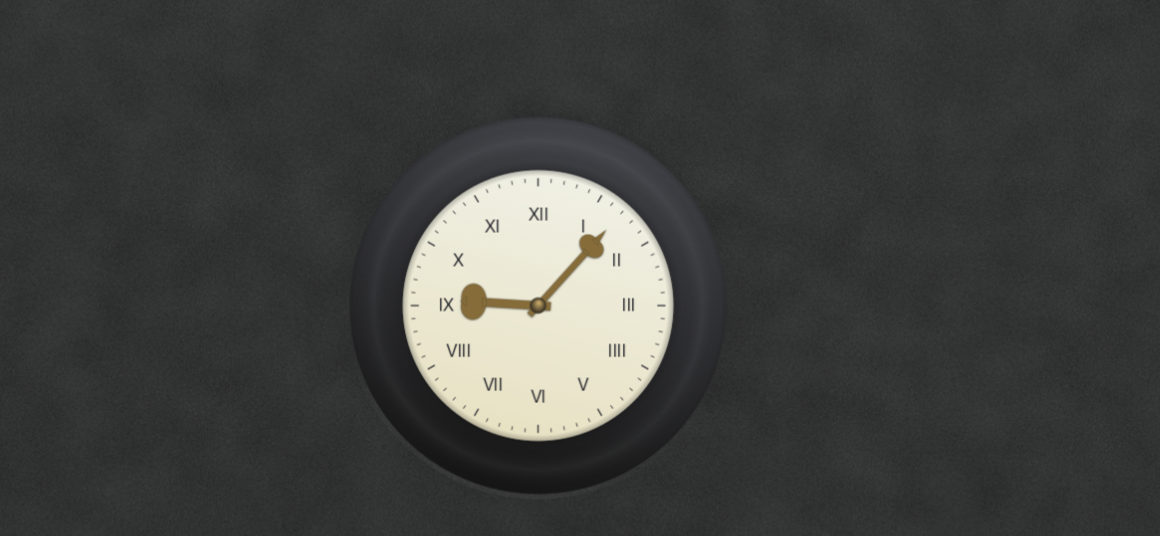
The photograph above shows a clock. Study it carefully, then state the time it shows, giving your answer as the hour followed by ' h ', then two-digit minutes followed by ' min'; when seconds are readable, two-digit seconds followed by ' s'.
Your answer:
9 h 07 min
